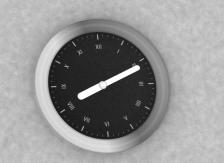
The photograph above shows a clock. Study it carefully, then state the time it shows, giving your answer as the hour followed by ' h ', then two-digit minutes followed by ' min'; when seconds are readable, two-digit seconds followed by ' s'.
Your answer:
8 h 11 min
